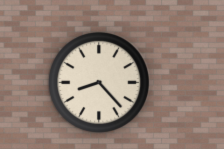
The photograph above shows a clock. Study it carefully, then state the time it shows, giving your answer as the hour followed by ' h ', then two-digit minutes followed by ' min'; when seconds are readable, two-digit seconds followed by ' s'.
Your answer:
8 h 23 min
